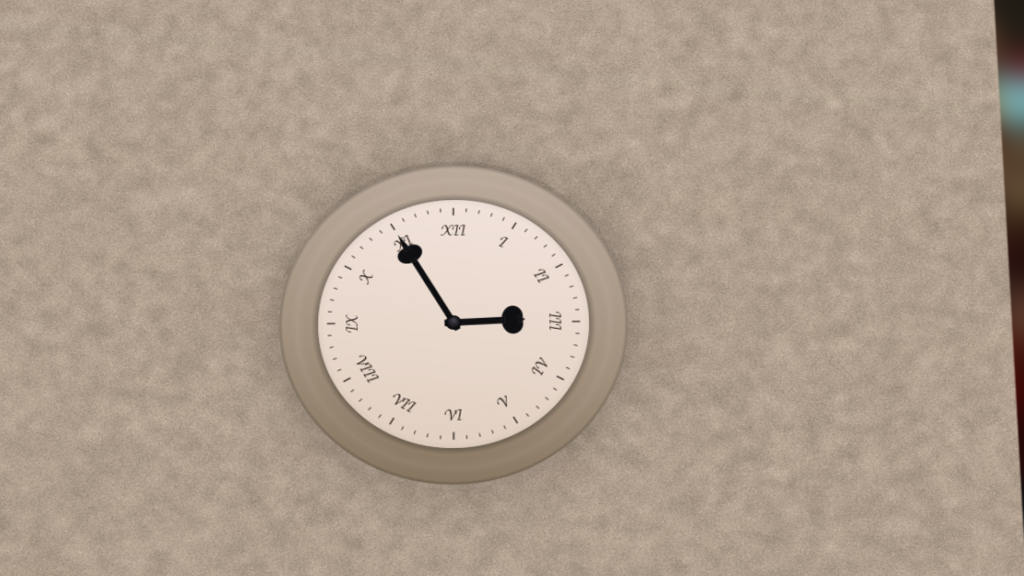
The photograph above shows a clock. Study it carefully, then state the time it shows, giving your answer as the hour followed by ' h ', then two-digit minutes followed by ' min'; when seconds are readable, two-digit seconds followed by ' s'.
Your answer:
2 h 55 min
